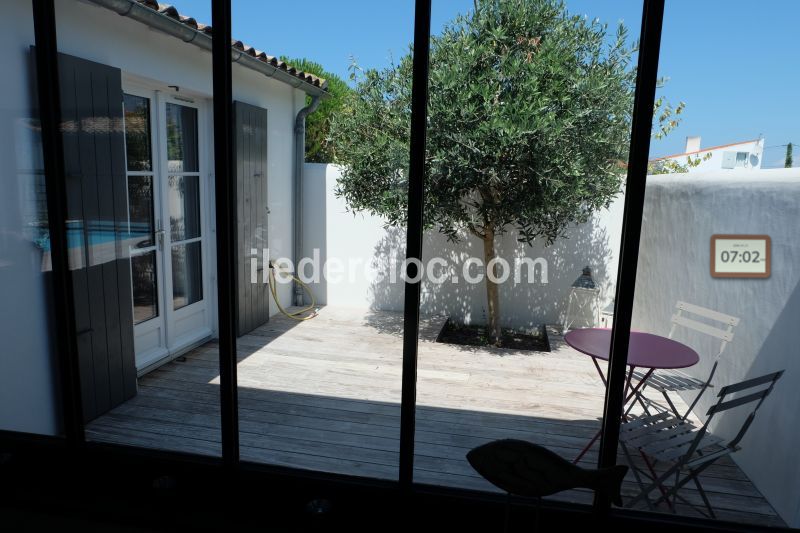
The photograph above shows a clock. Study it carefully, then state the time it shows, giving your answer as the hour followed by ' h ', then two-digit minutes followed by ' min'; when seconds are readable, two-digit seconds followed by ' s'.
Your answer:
7 h 02 min
